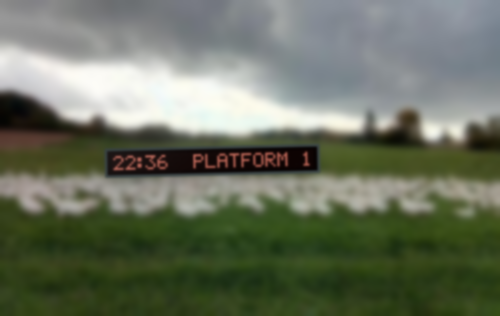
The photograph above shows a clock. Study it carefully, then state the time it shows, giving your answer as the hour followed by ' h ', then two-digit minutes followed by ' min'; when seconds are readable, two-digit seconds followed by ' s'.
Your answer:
22 h 36 min
